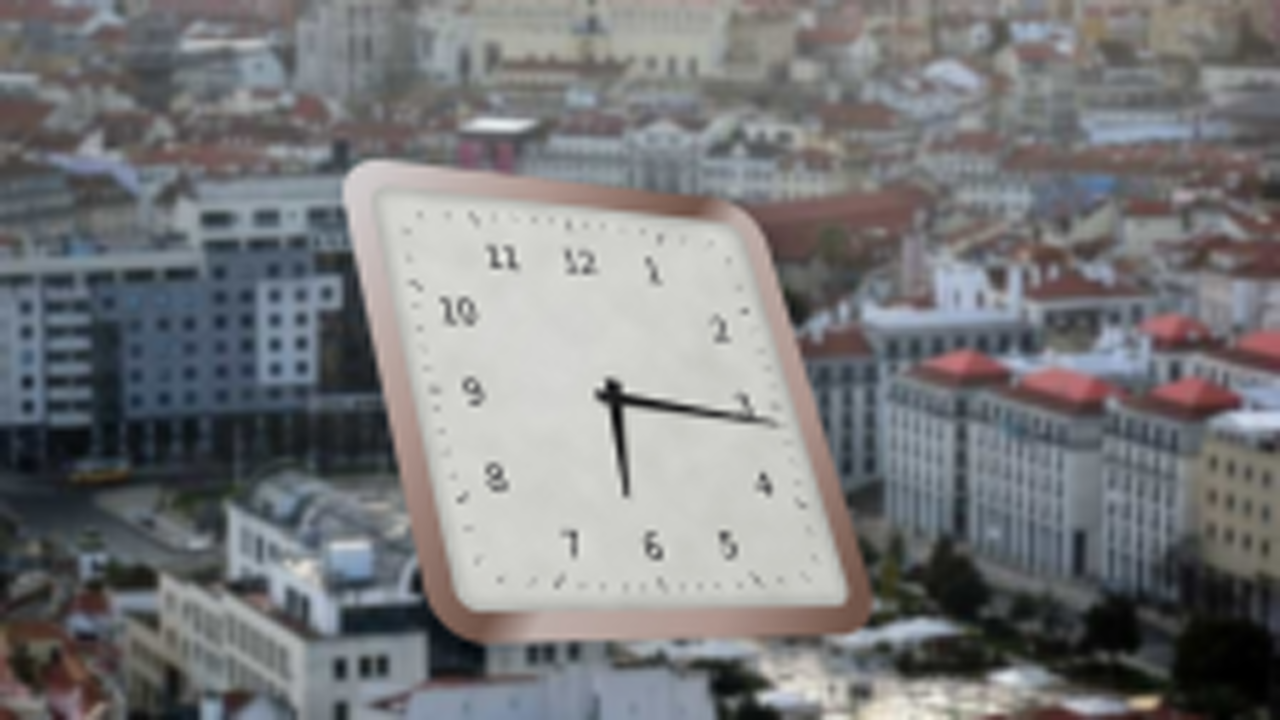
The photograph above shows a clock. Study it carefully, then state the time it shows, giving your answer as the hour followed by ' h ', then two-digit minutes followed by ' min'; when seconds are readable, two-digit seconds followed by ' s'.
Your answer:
6 h 16 min
